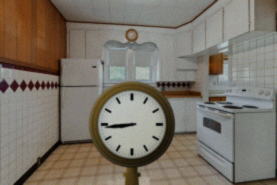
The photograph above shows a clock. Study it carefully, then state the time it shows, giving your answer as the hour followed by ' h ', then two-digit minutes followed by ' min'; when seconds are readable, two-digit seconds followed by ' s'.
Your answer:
8 h 44 min
